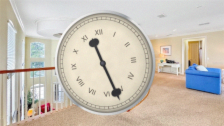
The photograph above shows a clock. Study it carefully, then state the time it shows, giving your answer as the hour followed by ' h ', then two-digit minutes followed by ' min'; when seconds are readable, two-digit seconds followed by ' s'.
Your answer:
11 h 27 min
